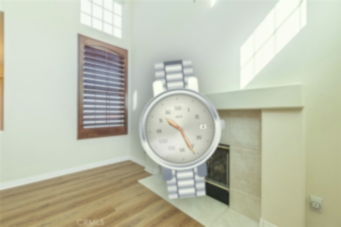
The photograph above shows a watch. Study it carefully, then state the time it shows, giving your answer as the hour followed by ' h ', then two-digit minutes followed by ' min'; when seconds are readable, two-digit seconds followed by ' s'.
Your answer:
10 h 26 min
